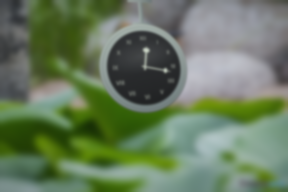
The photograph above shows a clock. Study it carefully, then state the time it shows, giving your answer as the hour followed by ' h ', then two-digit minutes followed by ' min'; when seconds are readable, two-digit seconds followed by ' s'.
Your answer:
12 h 17 min
